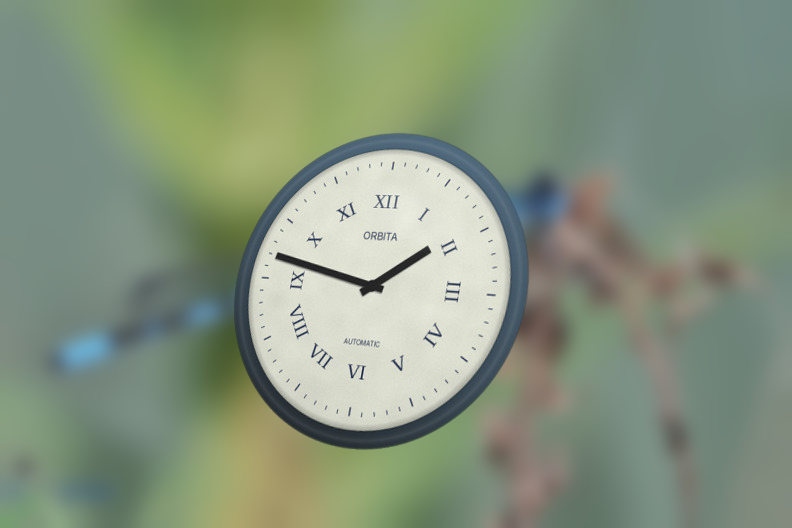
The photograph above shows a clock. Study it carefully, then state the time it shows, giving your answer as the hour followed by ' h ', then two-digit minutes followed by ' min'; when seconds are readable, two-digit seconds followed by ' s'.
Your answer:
1 h 47 min
